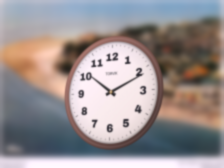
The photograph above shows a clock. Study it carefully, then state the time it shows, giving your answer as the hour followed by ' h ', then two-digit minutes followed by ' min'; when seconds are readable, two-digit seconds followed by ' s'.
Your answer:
10 h 11 min
